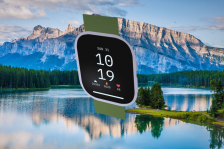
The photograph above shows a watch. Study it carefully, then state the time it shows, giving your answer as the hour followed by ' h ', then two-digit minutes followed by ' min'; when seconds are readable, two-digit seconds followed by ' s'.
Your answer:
10 h 19 min
